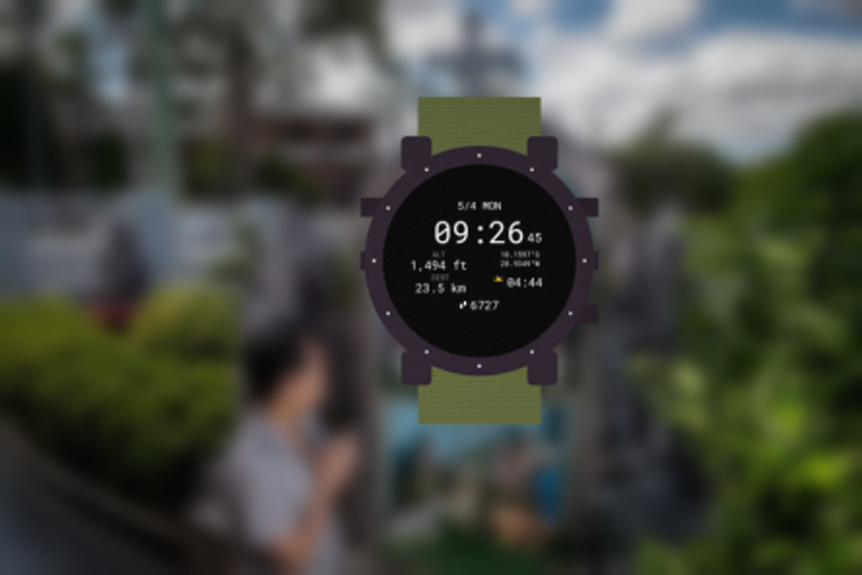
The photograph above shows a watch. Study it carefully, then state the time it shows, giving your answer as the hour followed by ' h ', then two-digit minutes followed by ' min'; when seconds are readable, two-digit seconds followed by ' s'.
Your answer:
9 h 26 min
